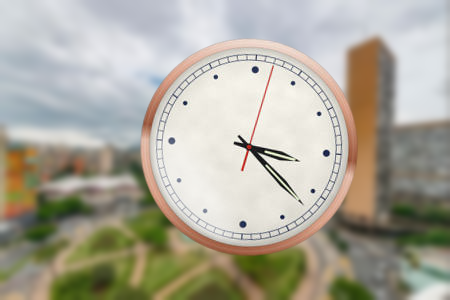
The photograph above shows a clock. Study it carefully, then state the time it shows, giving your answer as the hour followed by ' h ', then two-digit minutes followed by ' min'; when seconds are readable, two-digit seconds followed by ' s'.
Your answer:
3 h 22 min 02 s
